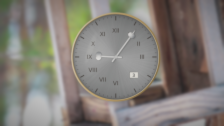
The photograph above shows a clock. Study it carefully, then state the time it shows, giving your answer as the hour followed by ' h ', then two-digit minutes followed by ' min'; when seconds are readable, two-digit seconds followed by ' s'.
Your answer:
9 h 06 min
